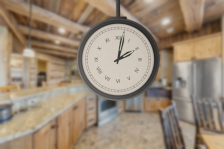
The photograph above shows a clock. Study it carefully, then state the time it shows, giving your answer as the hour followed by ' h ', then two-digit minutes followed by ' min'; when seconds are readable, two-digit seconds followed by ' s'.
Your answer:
2 h 02 min
